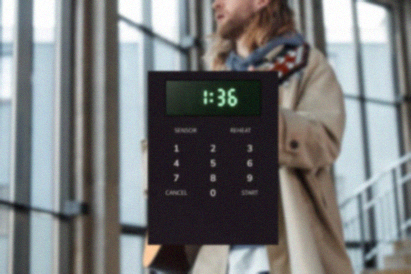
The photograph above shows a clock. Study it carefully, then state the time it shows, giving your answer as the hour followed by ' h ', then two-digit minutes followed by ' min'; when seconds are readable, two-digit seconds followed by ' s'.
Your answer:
1 h 36 min
